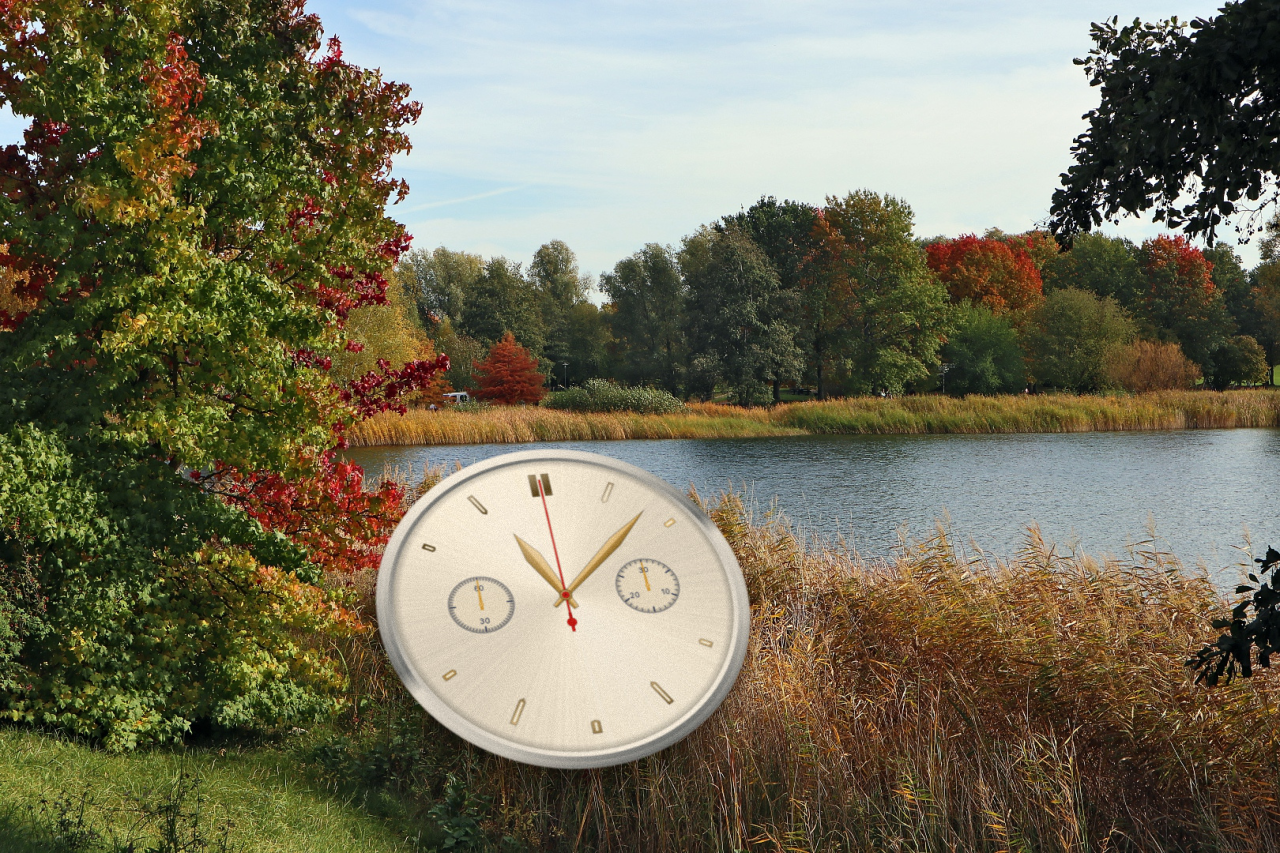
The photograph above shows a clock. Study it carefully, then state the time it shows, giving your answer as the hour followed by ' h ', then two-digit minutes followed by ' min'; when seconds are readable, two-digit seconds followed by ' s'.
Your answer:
11 h 08 min
